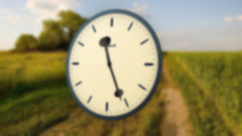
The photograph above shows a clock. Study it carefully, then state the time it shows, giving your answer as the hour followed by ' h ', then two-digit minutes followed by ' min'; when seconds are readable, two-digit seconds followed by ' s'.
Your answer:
11 h 26 min
